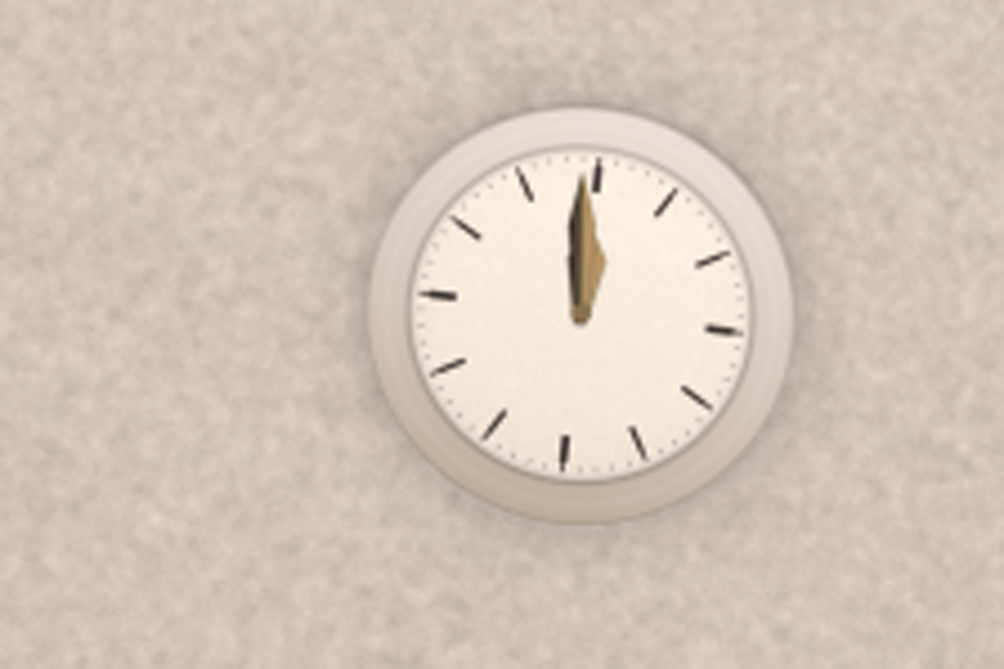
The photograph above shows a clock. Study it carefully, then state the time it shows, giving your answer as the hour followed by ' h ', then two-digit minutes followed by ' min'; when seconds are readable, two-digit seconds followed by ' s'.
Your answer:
11 h 59 min
